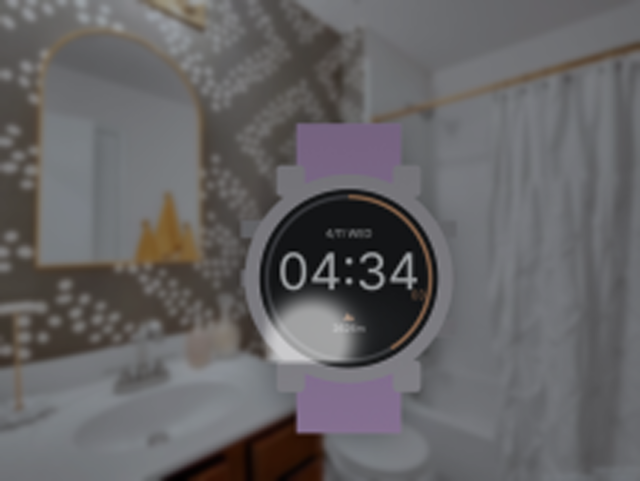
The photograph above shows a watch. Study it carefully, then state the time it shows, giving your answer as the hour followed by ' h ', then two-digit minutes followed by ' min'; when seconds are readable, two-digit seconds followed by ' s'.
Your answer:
4 h 34 min
